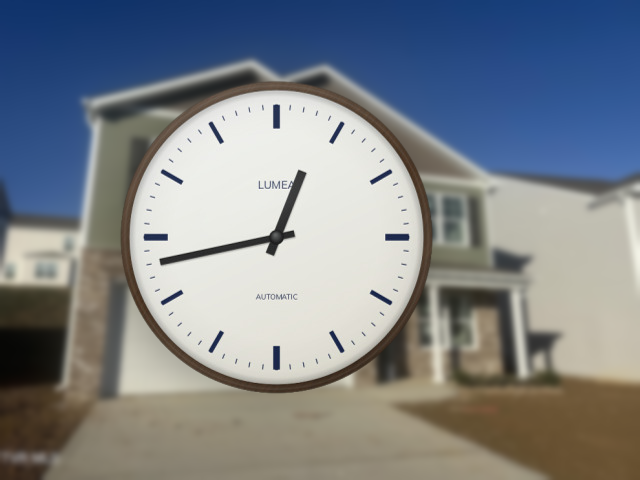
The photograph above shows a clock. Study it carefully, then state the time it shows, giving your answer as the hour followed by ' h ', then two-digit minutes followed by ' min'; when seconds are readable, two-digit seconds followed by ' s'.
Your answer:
12 h 43 min
